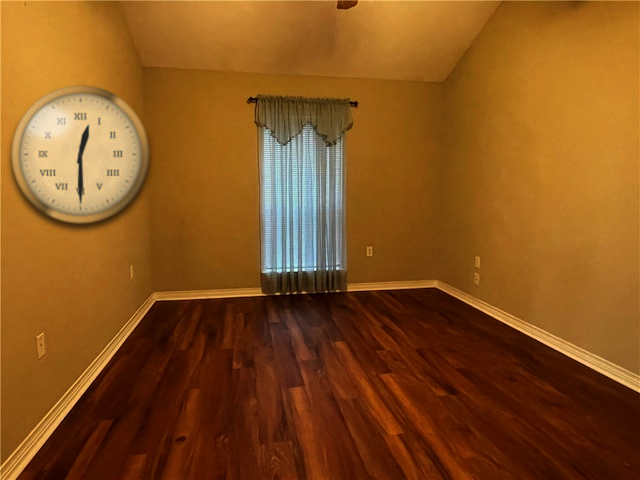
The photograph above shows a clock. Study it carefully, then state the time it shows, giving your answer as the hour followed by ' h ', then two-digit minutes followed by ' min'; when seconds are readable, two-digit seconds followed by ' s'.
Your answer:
12 h 30 min
